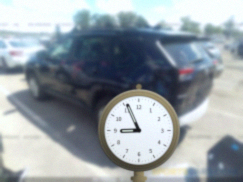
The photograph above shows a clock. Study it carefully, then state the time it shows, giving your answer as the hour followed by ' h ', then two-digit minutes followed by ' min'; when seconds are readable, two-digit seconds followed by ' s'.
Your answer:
8 h 56 min
